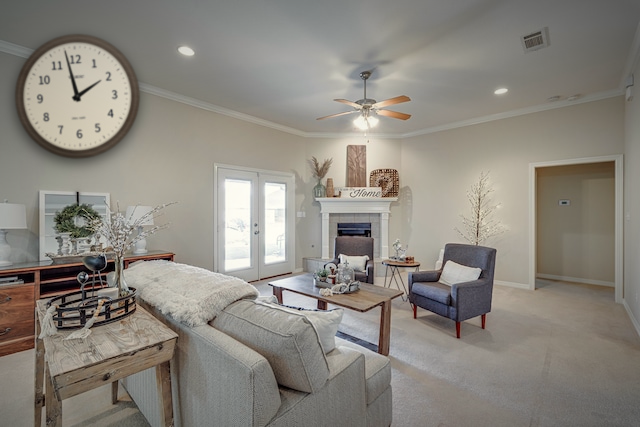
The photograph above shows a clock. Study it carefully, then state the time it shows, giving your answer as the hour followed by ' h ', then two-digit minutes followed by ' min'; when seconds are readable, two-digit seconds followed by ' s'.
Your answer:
1 h 58 min
